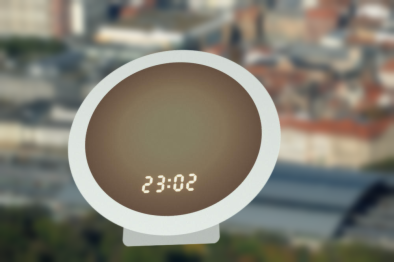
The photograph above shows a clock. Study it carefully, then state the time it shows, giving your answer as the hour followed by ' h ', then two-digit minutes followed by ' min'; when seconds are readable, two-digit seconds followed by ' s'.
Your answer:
23 h 02 min
